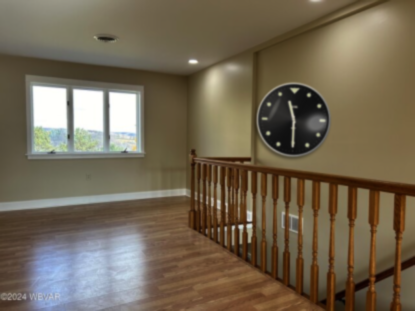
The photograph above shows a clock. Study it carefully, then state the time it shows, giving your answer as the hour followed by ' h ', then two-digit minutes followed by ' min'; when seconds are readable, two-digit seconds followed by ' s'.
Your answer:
11 h 30 min
